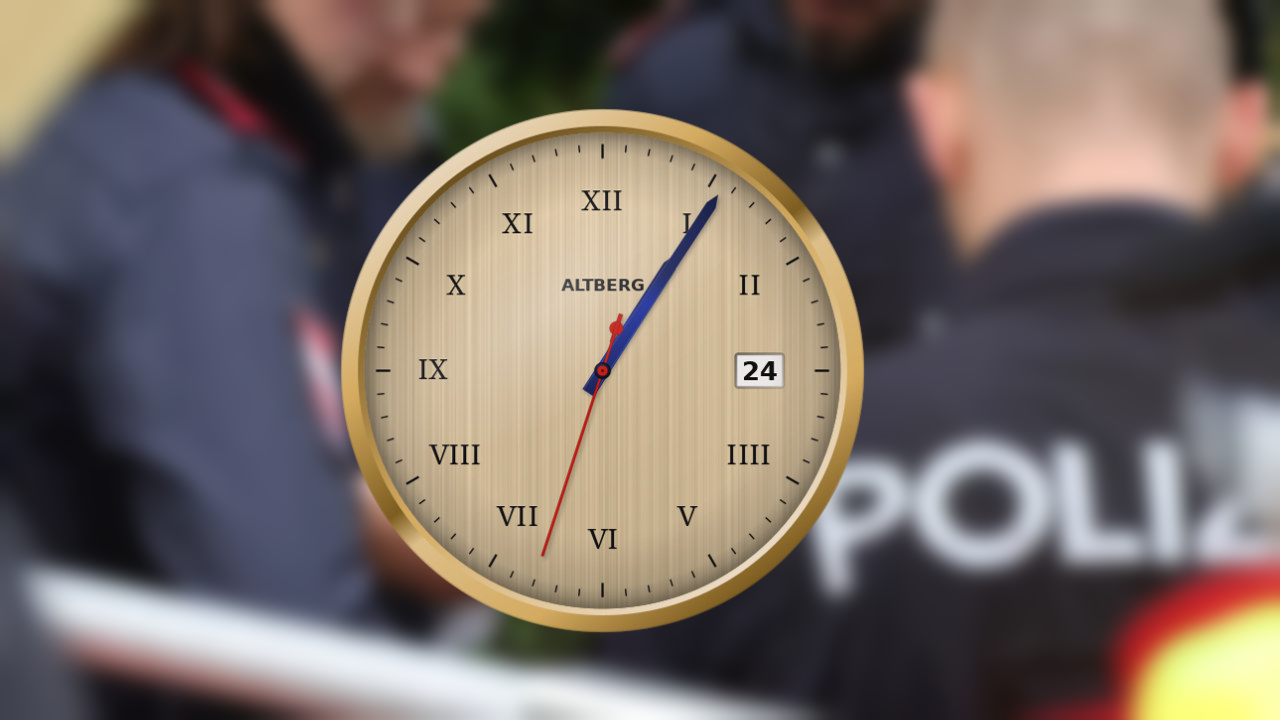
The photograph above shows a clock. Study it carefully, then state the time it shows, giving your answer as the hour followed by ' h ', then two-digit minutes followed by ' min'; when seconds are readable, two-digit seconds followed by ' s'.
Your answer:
1 h 05 min 33 s
